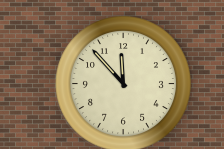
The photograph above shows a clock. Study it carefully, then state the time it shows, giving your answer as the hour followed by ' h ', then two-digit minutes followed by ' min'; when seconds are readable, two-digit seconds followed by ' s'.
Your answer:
11 h 53 min
